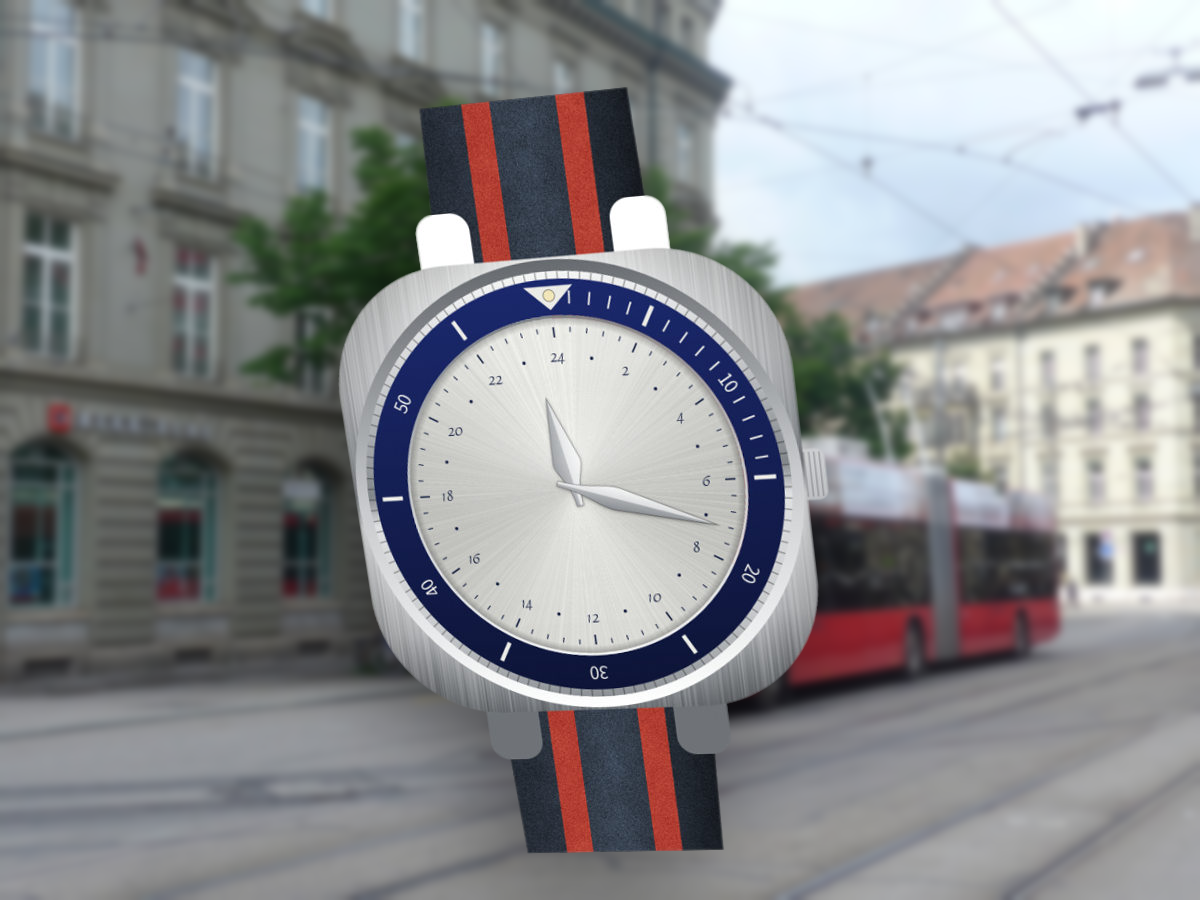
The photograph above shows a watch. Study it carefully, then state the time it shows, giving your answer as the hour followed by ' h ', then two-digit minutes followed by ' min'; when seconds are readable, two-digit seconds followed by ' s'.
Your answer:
23 h 18 min
